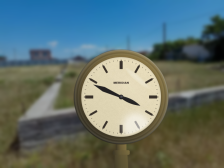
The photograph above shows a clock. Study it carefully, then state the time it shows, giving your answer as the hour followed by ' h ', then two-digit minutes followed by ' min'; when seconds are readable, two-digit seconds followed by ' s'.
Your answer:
3 h 49 min
